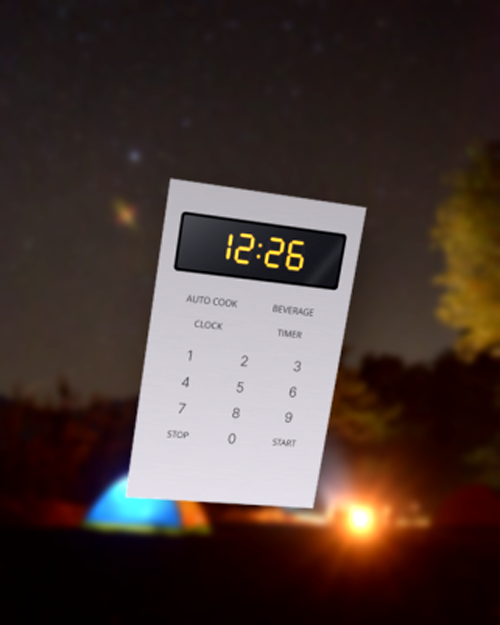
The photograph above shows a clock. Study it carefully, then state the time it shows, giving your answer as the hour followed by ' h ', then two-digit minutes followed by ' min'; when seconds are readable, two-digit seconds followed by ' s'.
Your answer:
12 h 26 min
